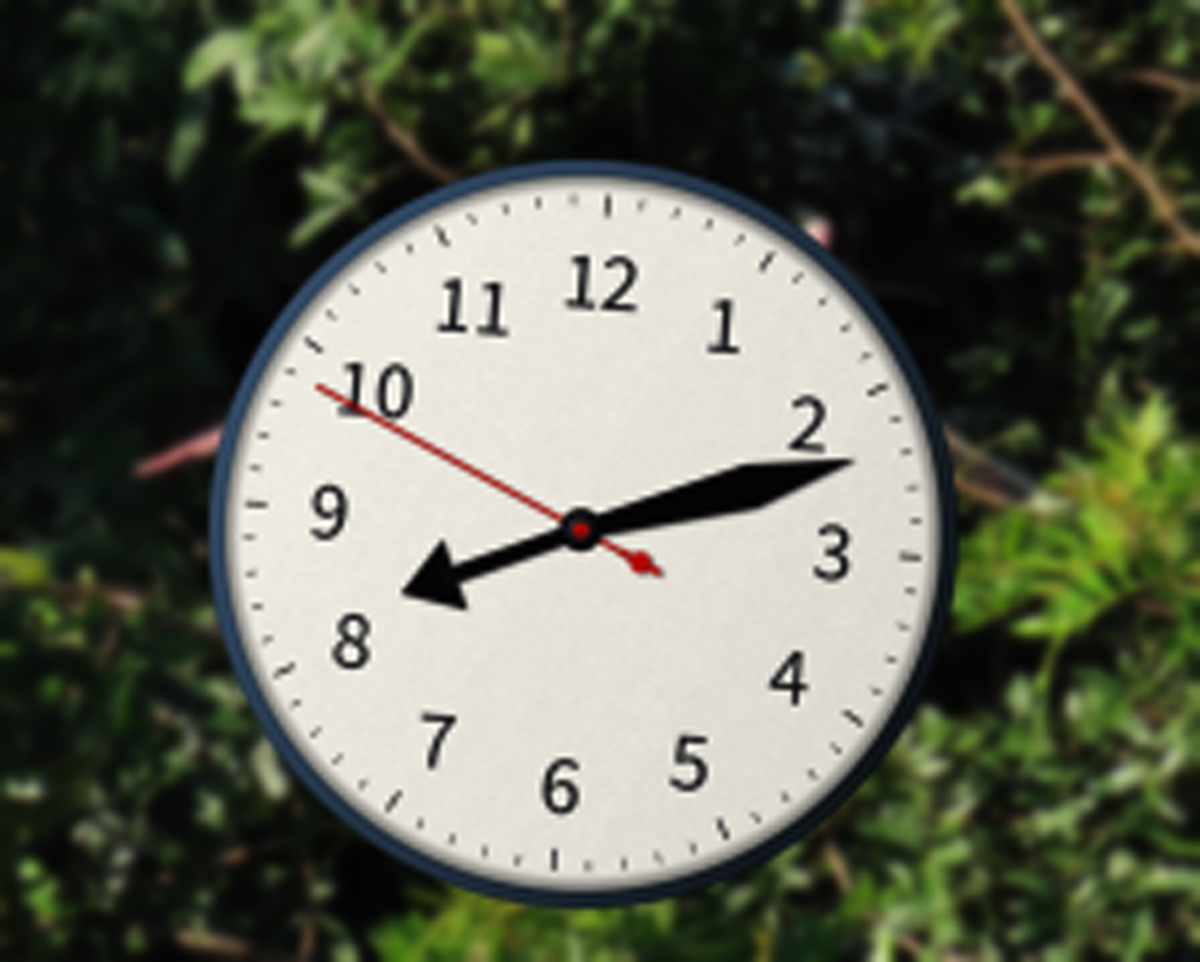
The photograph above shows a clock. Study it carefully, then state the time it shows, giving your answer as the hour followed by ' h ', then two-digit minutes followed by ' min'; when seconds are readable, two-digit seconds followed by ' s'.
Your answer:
8 h 11 min 49 s
